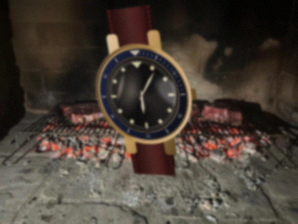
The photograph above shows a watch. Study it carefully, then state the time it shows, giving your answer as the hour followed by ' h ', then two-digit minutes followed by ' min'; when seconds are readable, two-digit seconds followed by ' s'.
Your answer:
6 h 06 min
